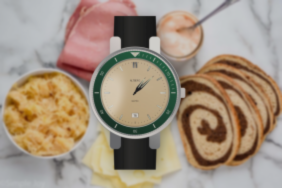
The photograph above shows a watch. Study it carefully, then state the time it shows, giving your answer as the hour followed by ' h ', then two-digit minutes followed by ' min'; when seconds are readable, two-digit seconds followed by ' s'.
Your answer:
1 h 08 min
